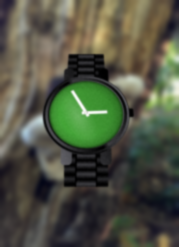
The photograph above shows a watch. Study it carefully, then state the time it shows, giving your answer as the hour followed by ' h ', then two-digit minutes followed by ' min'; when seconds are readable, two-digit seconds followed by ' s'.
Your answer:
2 h 55 min
